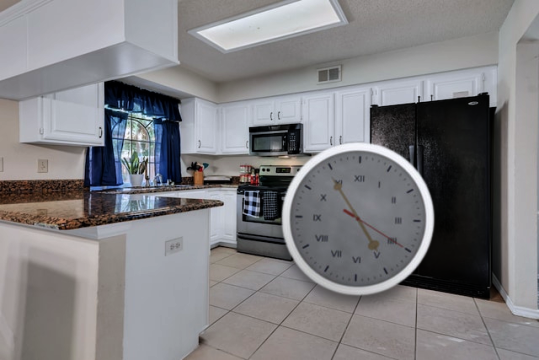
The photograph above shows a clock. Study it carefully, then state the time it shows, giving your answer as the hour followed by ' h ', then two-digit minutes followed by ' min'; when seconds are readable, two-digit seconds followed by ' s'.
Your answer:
4 h 54 min 20 s
